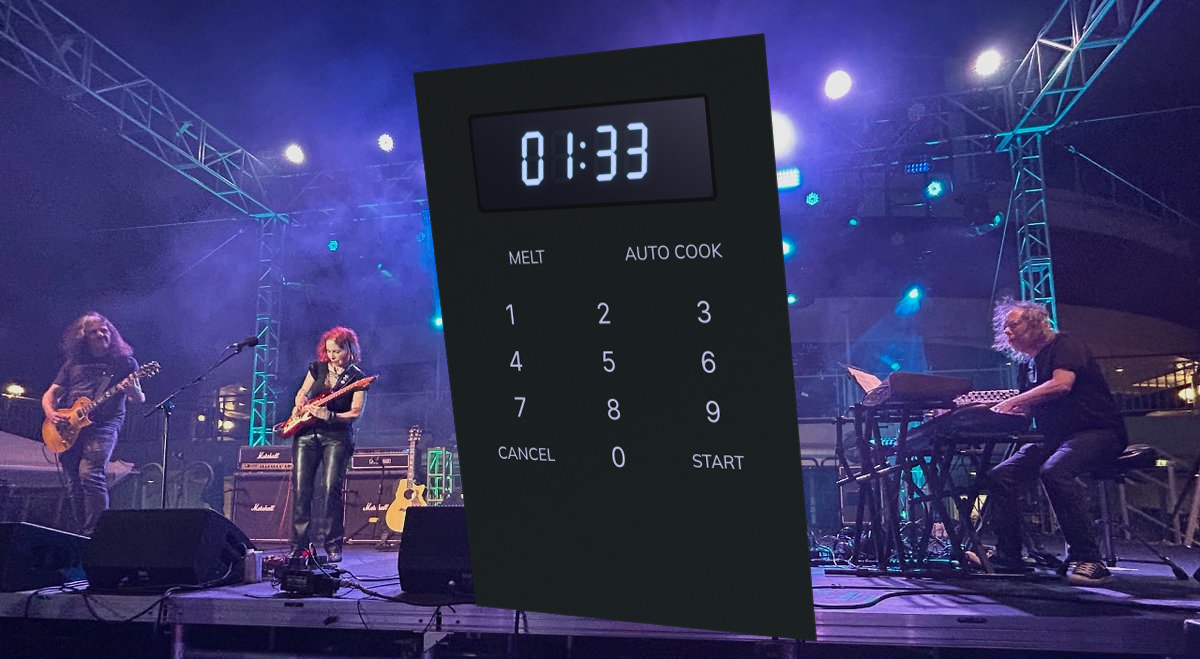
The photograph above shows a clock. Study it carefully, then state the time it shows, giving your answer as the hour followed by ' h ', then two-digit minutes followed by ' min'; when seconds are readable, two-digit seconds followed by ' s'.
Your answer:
1 h 33 min
